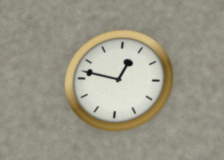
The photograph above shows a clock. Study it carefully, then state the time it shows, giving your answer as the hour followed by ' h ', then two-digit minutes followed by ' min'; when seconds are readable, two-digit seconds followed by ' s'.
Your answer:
12 h 47 min
